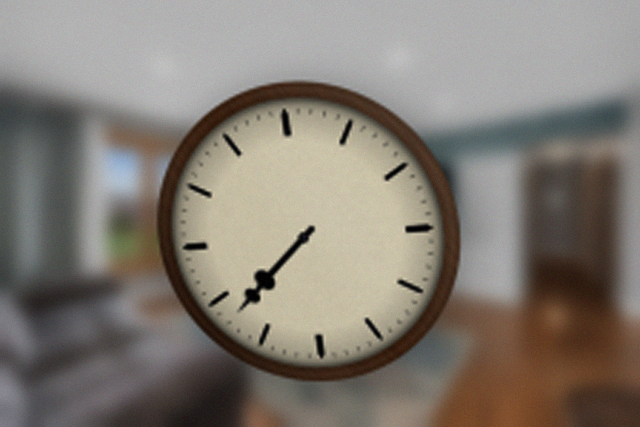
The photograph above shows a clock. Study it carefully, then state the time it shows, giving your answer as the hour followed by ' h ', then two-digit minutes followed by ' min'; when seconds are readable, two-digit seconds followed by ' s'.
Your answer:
7 h 38 min
